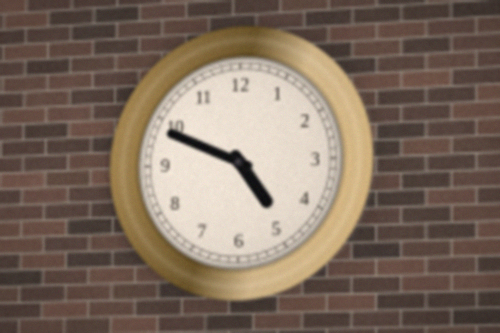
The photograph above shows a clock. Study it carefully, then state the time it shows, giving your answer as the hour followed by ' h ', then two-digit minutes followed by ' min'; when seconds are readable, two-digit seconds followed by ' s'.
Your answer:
4 h 49 min
